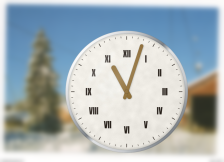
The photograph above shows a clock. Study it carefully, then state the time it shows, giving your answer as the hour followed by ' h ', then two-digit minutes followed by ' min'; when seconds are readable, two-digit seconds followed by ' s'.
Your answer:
11 h 03 min
